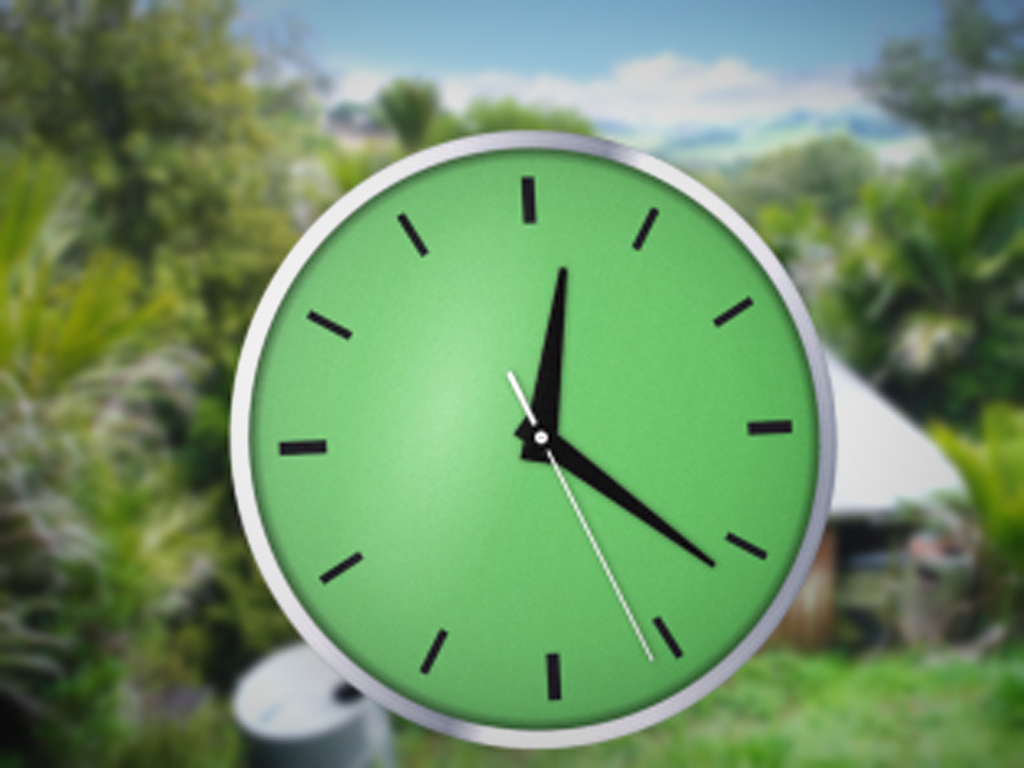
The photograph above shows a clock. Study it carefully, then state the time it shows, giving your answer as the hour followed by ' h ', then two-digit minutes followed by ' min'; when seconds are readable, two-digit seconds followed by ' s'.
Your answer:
12 h 21 min 26 s
